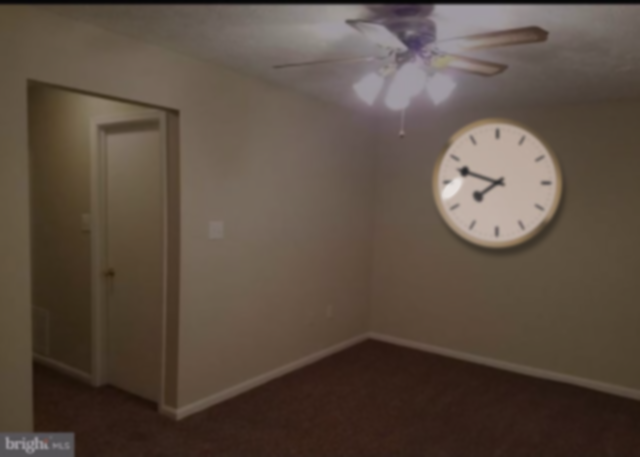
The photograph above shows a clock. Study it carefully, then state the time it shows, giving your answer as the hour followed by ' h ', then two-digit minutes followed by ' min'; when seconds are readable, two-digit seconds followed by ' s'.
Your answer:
7 h 48 min
